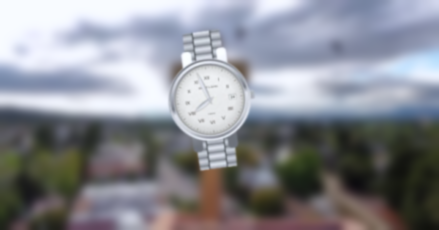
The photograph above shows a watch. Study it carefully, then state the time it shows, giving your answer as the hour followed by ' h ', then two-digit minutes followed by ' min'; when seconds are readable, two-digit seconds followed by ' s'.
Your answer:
7 h 57 min
